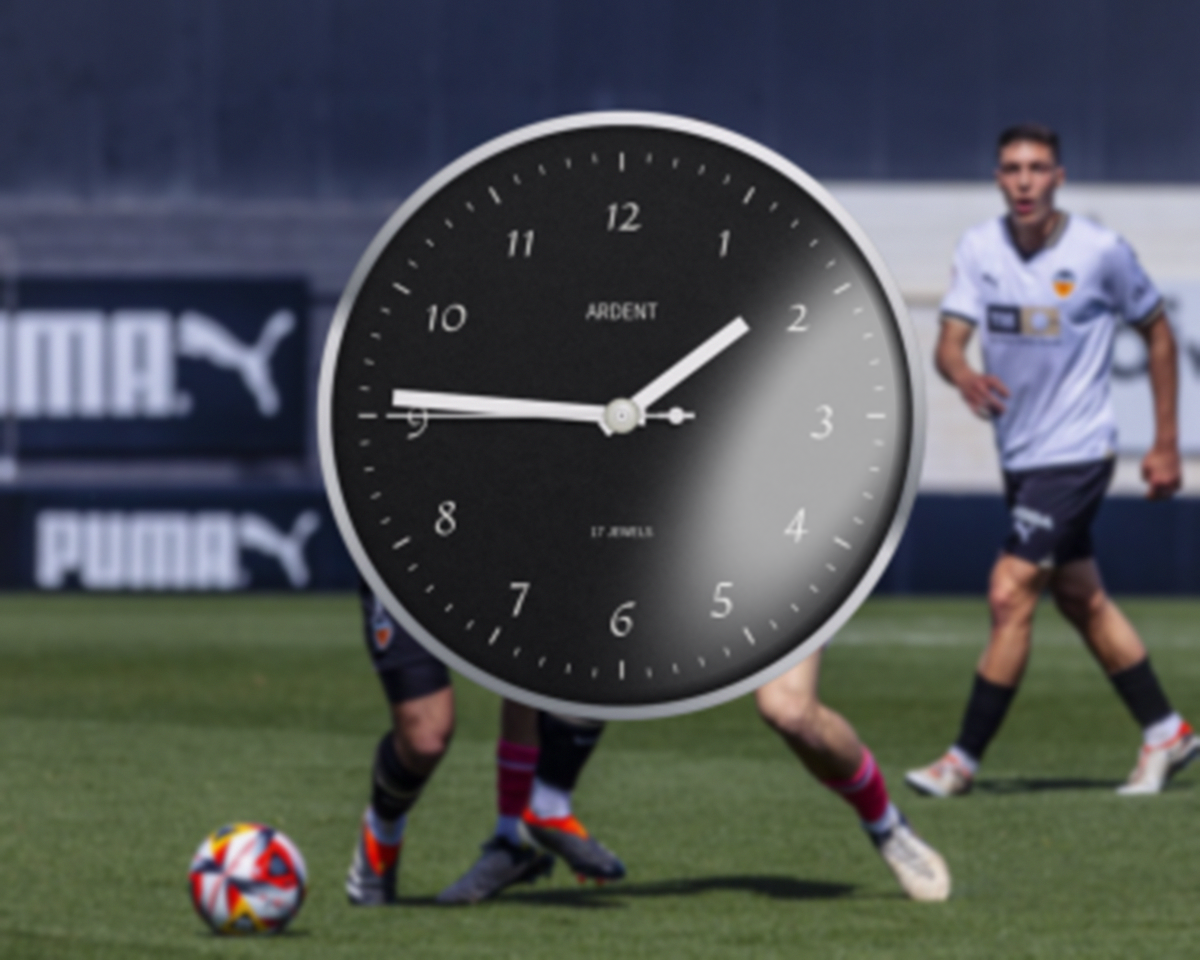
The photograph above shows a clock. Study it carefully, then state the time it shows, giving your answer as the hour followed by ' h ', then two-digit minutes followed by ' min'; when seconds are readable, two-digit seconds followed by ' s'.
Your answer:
1 h 45 min 45 s
